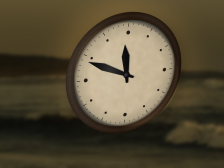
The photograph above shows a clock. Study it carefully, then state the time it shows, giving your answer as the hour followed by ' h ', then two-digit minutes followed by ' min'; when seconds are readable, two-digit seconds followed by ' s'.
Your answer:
11 h 49 min
